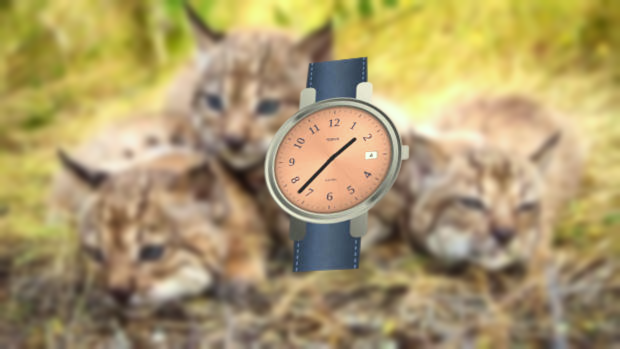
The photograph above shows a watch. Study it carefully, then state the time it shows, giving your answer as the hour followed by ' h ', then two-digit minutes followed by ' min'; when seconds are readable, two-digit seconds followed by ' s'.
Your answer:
1 h 37 min
